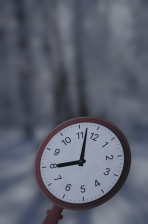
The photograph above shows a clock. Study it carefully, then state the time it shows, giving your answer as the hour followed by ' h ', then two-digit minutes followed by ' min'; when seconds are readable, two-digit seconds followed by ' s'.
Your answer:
7 h 57 min
